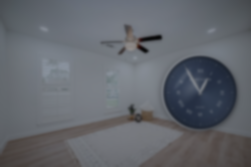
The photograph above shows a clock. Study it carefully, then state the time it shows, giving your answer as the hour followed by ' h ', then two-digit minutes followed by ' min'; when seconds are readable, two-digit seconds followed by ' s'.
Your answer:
12 h 55 min
